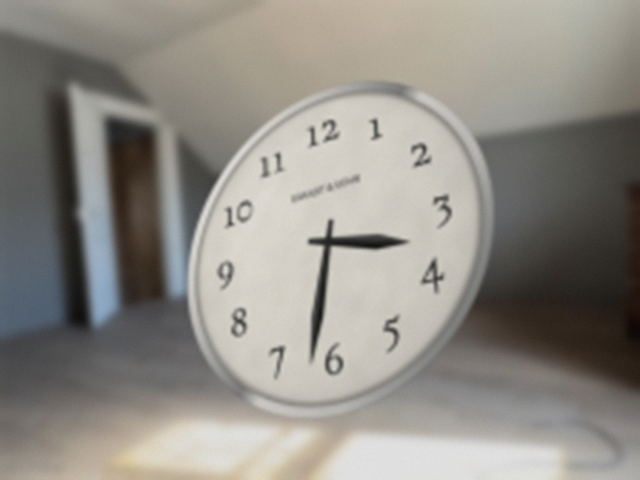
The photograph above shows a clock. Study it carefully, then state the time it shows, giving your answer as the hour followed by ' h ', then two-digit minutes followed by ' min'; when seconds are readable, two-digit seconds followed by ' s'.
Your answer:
3 h 32 min
